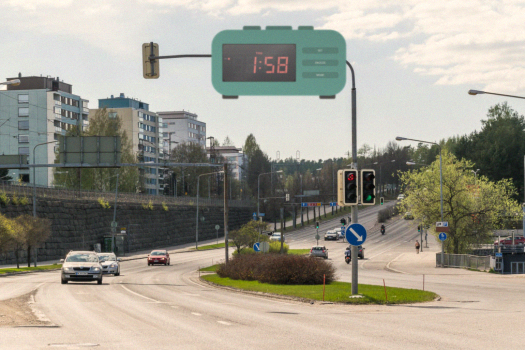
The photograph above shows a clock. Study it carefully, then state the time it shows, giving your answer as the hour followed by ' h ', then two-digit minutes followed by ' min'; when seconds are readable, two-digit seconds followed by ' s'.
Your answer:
1 h 58 min
